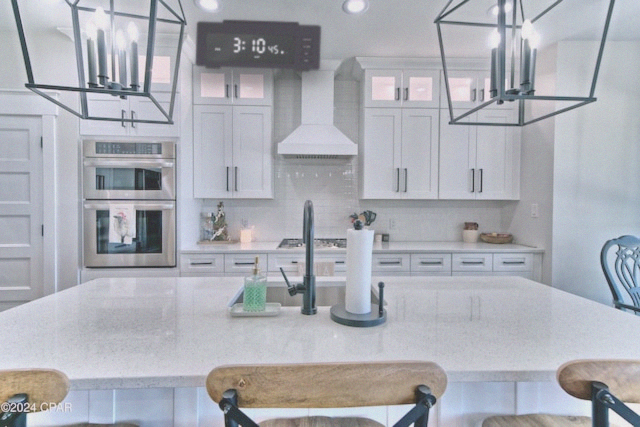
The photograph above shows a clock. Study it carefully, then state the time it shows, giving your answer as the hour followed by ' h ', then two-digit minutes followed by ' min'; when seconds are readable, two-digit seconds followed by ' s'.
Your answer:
3 h 10 min
